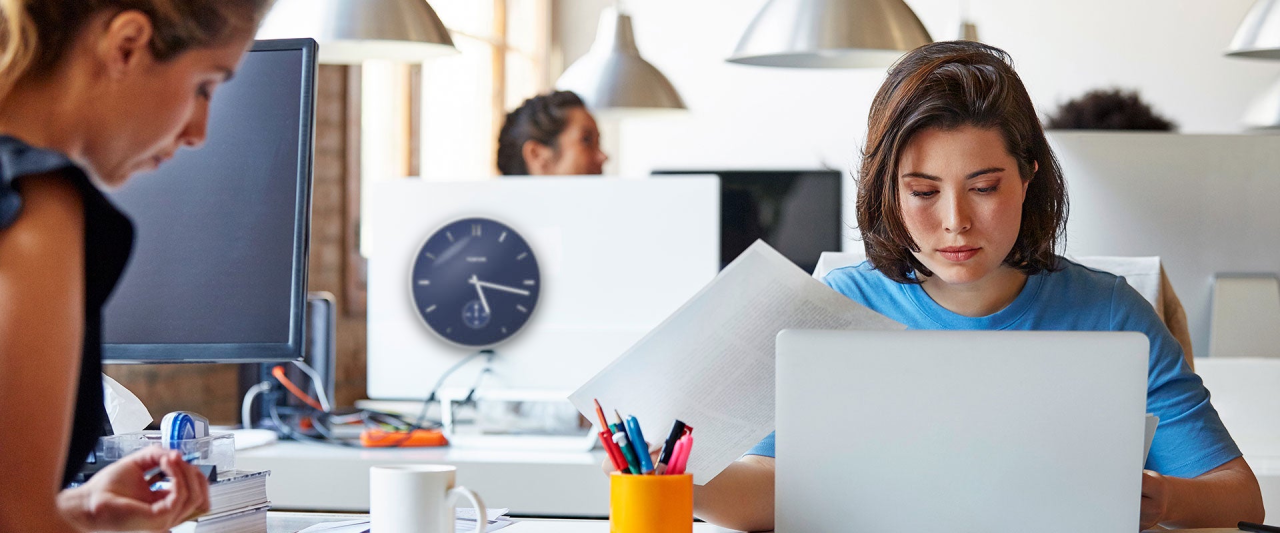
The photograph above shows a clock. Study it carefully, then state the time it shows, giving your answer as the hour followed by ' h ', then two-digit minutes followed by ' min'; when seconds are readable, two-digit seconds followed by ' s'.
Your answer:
5 h 17 min
